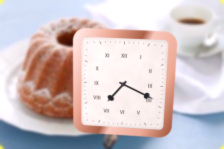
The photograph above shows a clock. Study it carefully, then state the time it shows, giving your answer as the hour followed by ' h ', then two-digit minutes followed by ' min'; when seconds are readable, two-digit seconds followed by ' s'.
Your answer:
7 h 19 min
